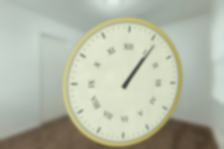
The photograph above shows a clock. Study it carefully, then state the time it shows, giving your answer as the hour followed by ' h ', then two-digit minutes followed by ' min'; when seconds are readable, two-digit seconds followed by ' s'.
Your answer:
1 h 06 min
